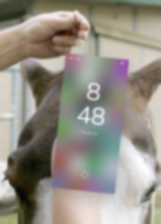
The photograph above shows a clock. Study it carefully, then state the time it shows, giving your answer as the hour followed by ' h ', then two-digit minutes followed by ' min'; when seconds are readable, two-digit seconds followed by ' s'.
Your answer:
8 h 48 min
